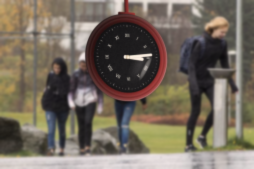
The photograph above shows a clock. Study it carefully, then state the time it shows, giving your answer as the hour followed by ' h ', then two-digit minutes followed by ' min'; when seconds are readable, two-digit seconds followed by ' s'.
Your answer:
3 h 14 min
